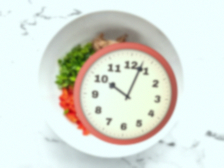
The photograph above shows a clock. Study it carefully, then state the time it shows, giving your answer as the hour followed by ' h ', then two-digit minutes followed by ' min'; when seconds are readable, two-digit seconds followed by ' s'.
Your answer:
10 h 03 min
